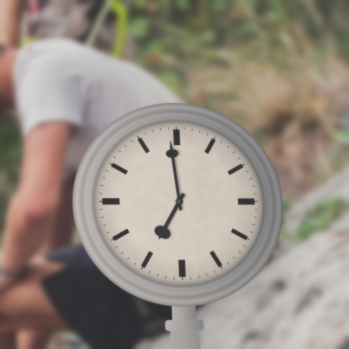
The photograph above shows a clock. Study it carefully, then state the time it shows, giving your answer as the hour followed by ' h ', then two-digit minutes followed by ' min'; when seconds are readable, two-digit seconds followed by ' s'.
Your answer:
6 h 59 min
